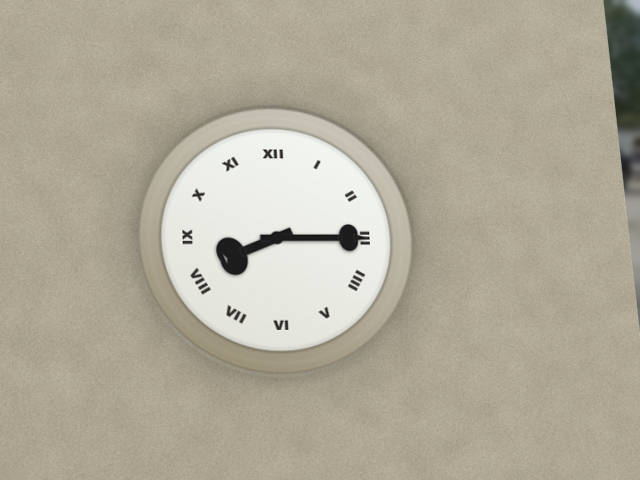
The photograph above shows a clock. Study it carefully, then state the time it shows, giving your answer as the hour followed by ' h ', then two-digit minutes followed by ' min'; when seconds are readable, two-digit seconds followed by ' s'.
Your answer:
8 h 15 min
